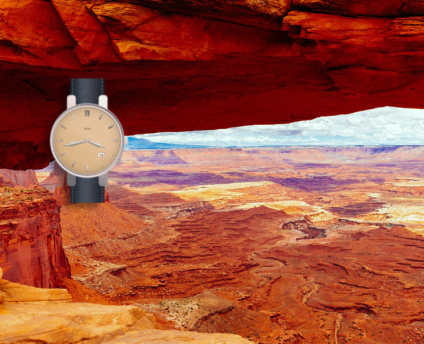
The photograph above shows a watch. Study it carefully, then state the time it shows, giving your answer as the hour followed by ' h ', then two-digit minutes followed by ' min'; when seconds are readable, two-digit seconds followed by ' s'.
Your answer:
3 h 43 min
